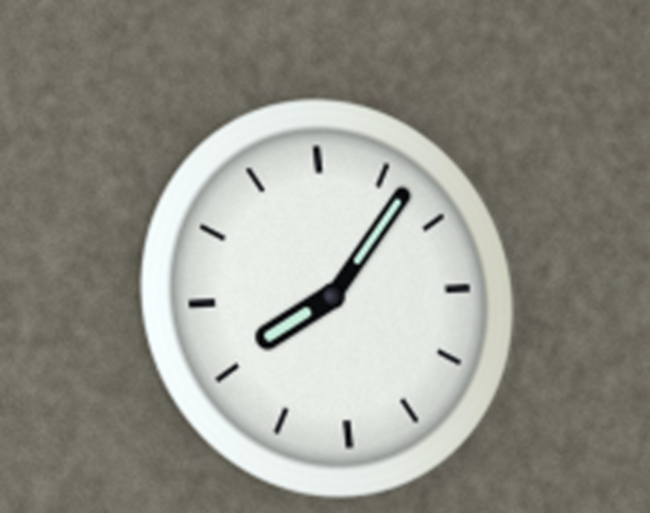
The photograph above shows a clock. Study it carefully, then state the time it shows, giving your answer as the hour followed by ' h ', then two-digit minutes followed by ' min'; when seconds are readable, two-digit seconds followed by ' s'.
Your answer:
8 h 07 min
